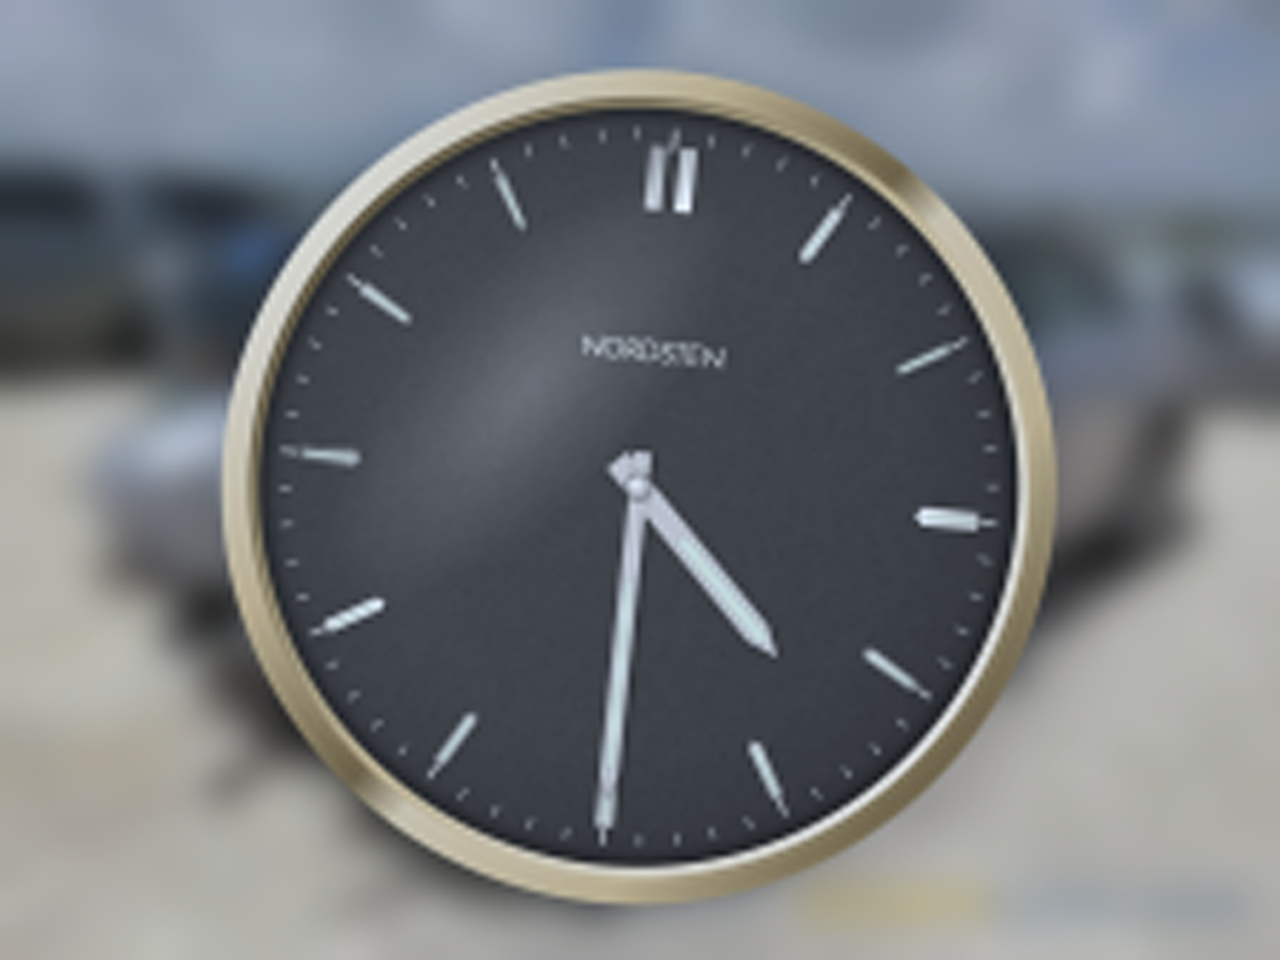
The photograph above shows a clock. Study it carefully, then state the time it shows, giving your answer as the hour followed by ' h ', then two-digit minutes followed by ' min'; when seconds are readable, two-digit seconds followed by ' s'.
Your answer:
4 h 30 min
